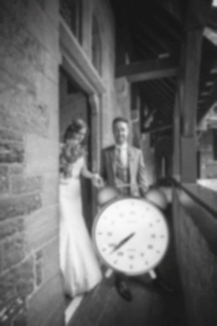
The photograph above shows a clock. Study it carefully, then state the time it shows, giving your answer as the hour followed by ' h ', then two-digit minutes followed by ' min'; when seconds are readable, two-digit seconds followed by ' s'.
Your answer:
7 h 38 min
